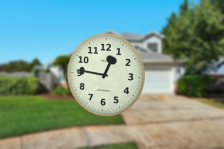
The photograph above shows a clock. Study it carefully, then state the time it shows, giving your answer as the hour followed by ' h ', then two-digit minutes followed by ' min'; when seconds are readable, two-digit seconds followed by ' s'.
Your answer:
12 h 46 min
